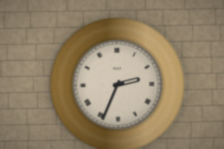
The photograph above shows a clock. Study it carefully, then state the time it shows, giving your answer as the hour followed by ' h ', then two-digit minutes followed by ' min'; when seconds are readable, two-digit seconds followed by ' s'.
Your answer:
2 h 34 min
